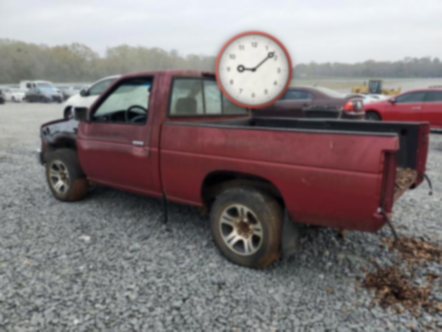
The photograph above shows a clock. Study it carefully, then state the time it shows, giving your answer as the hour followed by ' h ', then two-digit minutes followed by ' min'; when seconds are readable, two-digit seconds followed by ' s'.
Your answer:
9 h 08 min
